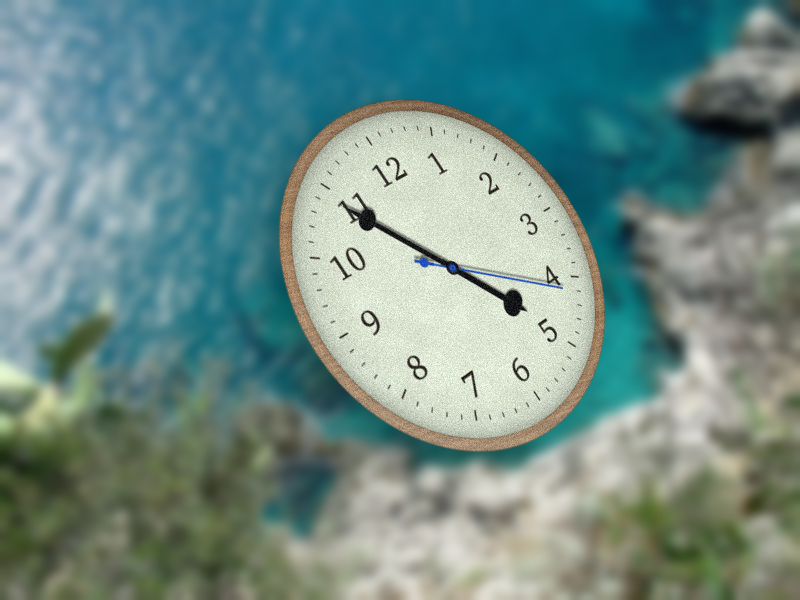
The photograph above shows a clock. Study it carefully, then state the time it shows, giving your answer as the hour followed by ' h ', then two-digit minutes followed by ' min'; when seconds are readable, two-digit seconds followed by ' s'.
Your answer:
4 h 54 min 21 s
